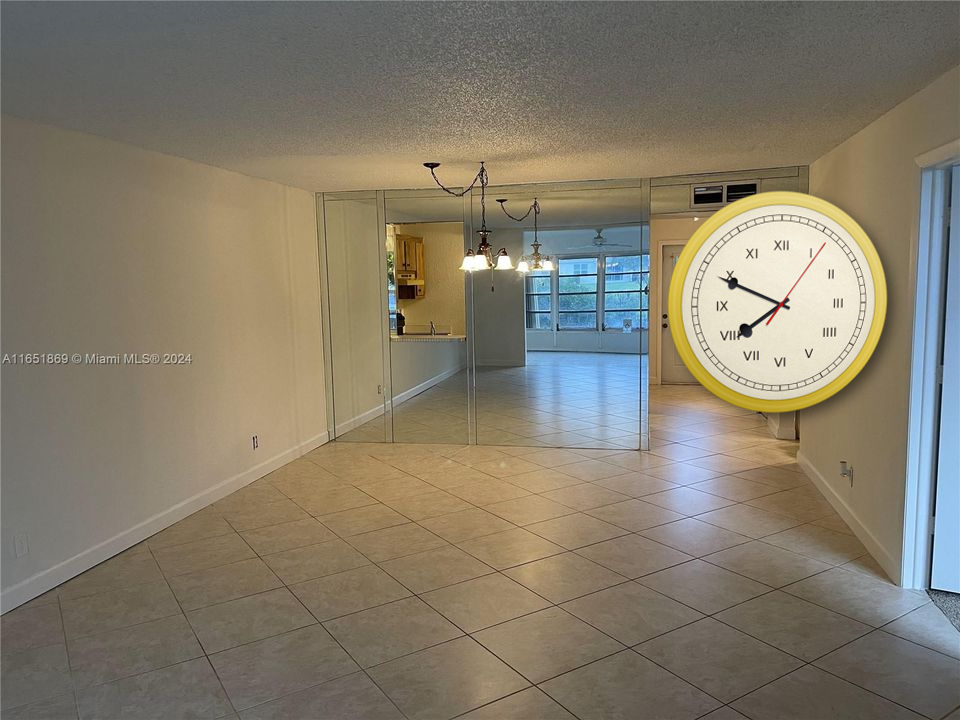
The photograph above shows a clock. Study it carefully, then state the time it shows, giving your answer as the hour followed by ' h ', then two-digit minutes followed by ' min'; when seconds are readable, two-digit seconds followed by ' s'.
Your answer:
7 h 49 min 06 s
